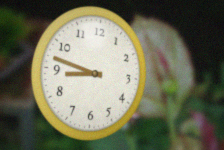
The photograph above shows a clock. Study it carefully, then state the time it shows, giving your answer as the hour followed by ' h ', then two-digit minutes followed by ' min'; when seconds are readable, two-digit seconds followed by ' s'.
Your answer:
8 h 47 min
